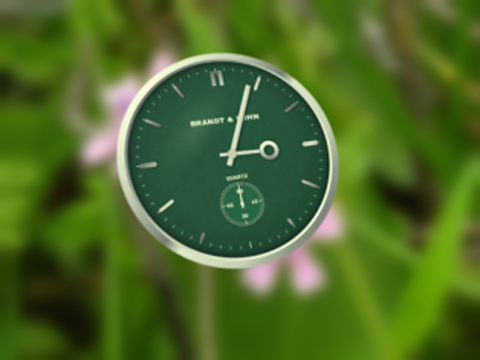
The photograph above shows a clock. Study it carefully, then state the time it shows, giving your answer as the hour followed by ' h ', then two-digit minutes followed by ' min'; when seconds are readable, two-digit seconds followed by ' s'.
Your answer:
3 h 04 min
